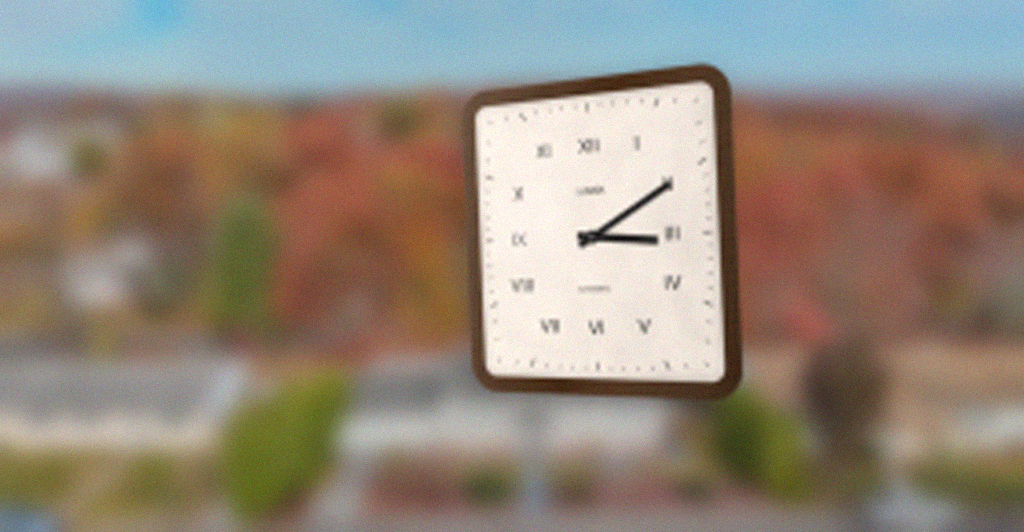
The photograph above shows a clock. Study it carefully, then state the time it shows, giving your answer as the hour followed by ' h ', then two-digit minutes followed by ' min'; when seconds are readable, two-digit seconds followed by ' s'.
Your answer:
3 h 10 min
